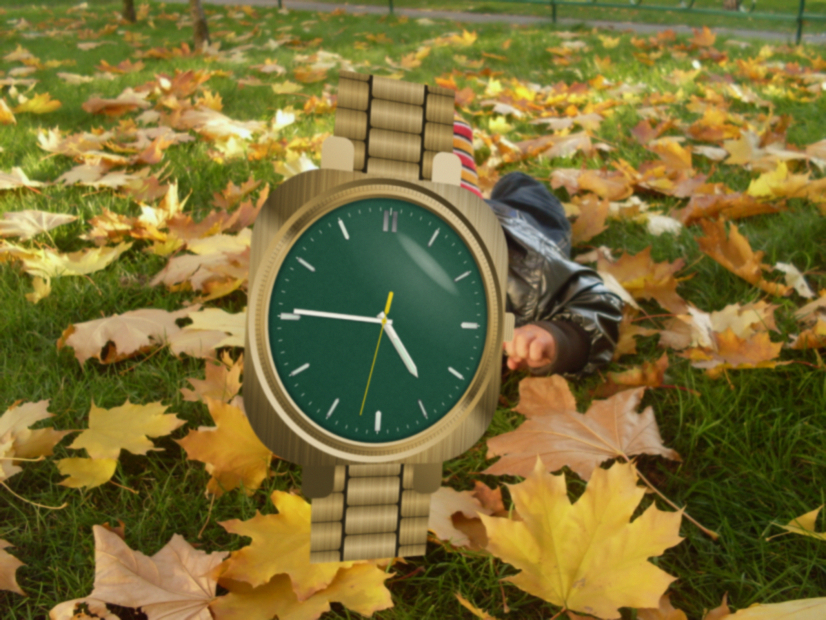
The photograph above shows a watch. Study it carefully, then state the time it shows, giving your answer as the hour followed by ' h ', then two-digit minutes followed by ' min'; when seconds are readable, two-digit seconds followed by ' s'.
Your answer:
4 h 45 min 32 s
